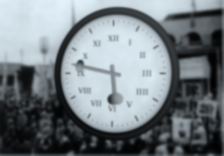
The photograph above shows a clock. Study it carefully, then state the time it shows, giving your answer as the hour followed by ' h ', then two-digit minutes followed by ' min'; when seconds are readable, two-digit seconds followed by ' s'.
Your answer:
5 h 47 min
